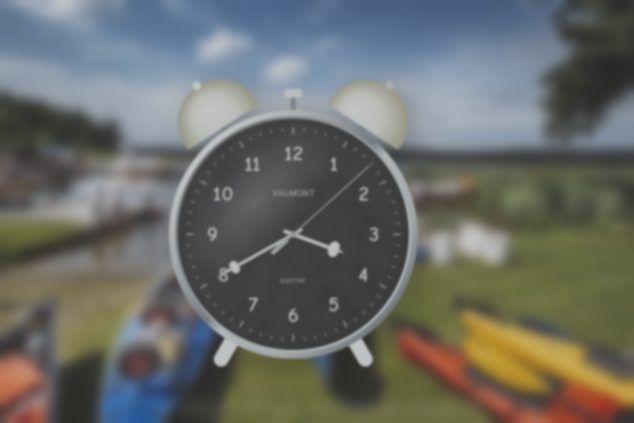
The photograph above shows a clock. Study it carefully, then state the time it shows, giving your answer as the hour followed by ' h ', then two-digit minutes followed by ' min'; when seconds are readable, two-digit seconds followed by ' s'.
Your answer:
3 h 40 min 08 s
